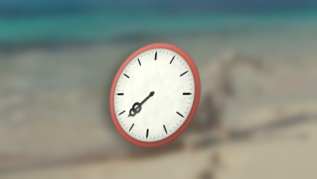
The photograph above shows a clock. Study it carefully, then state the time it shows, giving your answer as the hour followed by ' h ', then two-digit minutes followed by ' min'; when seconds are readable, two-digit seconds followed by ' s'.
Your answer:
7 h 38 min
